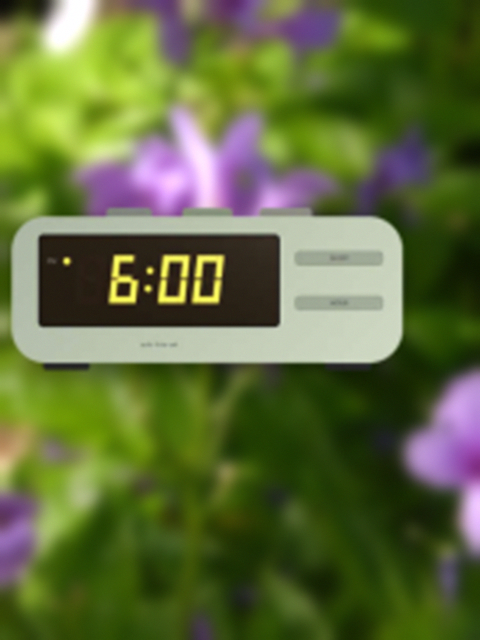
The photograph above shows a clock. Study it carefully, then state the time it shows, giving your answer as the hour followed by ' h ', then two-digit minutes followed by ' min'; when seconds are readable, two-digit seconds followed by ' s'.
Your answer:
6 h 00 min
